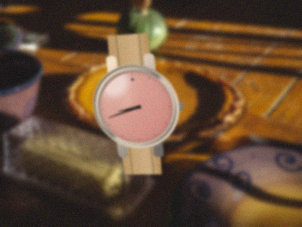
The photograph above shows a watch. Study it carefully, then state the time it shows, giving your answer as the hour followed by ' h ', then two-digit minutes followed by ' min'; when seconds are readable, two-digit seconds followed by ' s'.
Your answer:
8 h 42 min
